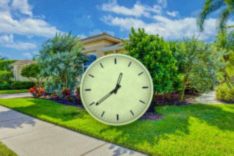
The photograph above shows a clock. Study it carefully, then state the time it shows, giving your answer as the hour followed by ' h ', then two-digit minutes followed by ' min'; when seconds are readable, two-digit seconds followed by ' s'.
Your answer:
12 h 39 min
